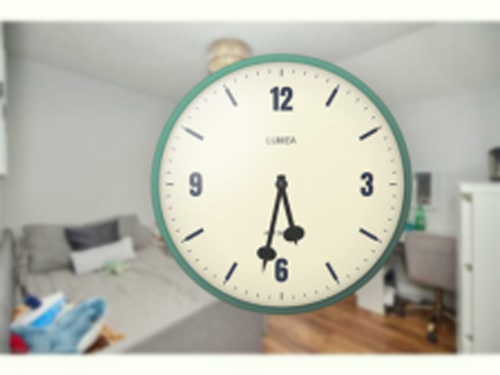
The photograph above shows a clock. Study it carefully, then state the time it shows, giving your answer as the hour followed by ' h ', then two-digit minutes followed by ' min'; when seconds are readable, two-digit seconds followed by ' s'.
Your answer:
5 h 32 min
